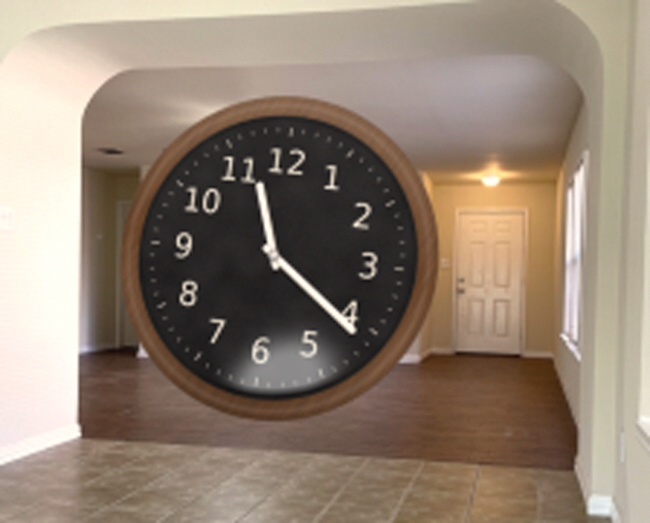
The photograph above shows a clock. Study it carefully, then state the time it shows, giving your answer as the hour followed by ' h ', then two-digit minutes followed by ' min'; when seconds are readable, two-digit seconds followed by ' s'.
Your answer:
11 h 21 min
